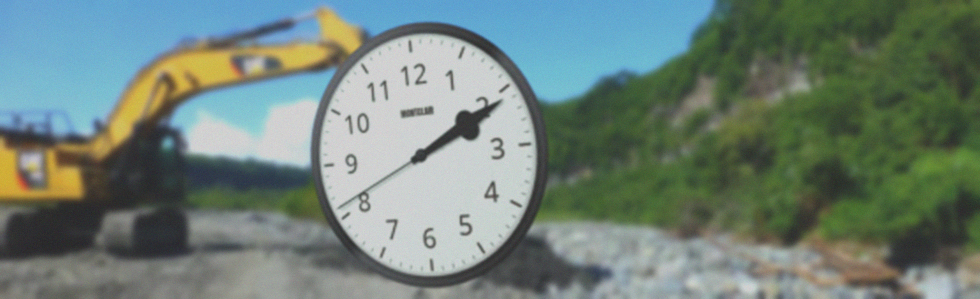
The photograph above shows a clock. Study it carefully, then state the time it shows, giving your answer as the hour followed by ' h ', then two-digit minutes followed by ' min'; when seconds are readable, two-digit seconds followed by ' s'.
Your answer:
2 h 10 min 41 s
